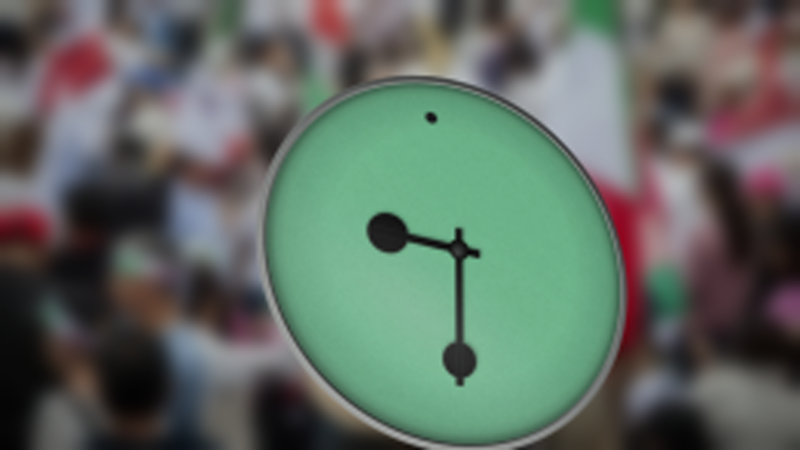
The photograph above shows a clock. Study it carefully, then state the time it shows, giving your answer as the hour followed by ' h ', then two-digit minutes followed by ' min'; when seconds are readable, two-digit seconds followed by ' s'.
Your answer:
9 h 32 min
